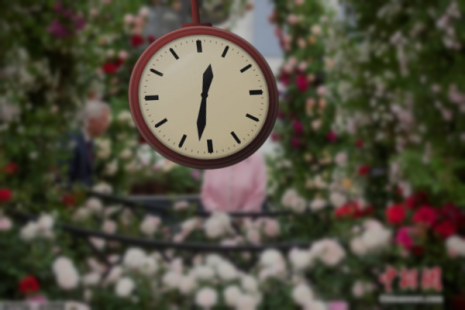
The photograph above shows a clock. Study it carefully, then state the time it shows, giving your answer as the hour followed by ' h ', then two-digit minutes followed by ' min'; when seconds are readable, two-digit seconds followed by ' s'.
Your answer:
12 h 32 min
